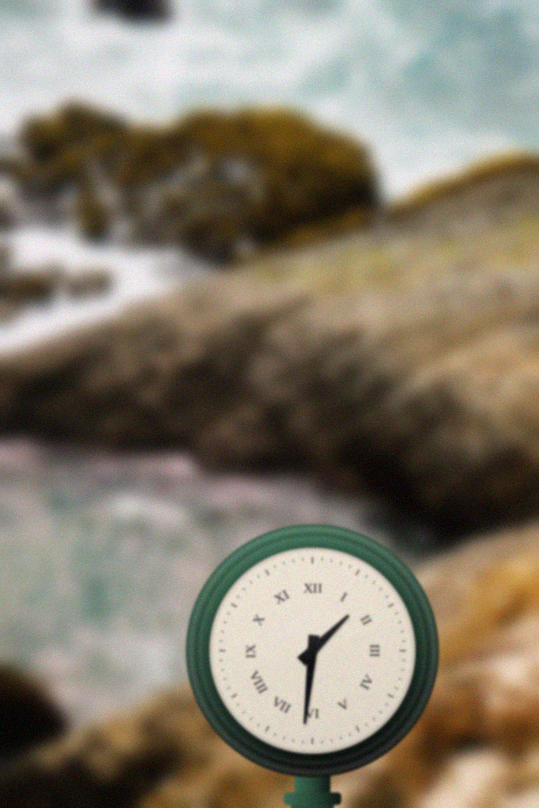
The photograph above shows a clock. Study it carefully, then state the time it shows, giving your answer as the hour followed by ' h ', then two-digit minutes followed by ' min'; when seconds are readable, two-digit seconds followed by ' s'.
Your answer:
1 h 31 min
